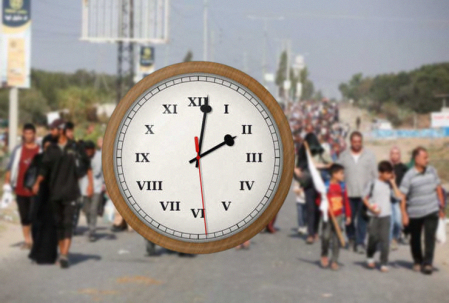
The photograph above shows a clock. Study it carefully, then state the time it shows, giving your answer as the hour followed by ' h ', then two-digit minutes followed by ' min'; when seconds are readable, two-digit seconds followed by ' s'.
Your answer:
2 h 01 min 29 s
